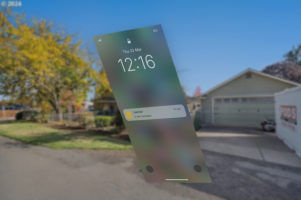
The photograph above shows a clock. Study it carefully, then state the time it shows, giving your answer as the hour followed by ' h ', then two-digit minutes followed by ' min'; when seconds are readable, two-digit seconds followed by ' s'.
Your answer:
12 h 16 min
